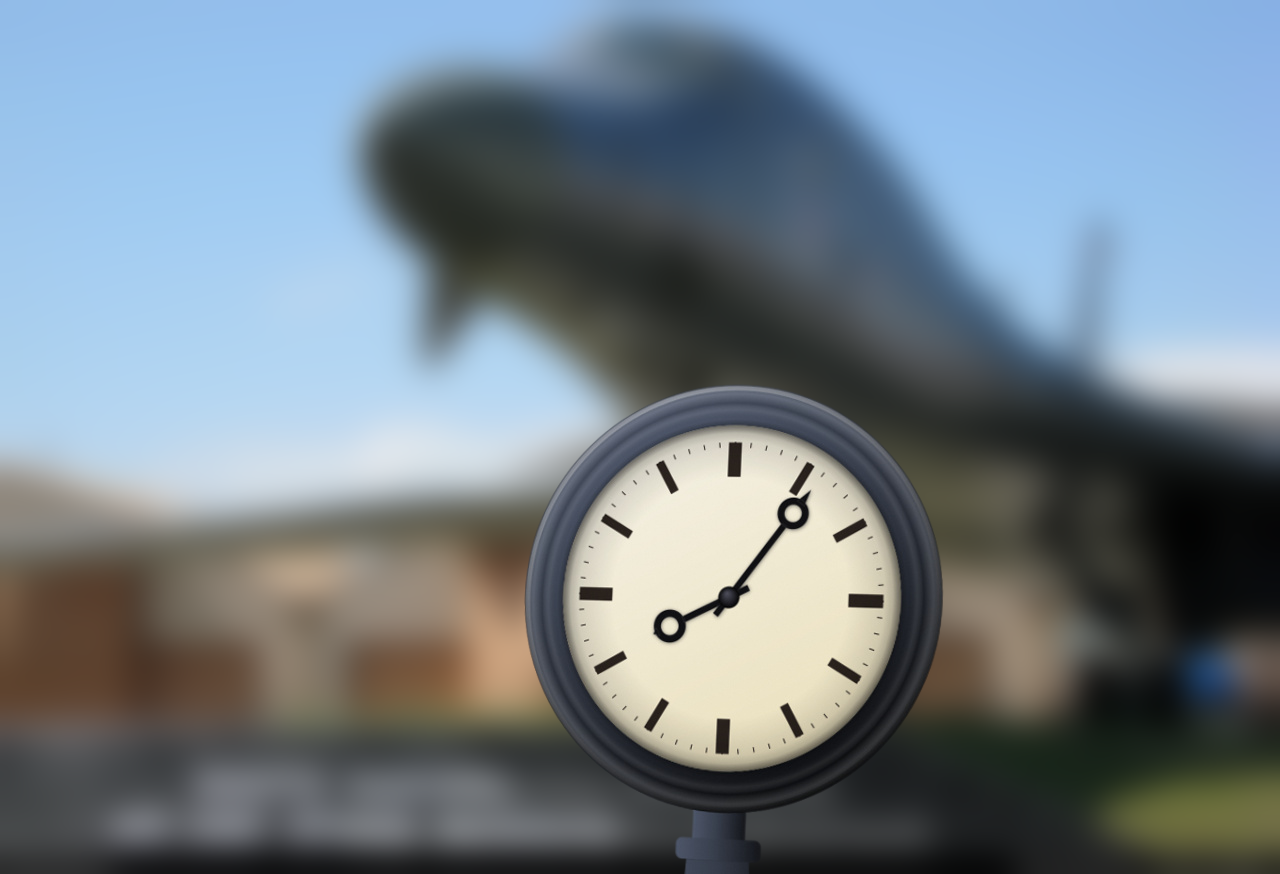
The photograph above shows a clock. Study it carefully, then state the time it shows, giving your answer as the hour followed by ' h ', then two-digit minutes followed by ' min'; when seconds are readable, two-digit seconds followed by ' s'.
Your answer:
8 h 06 min
